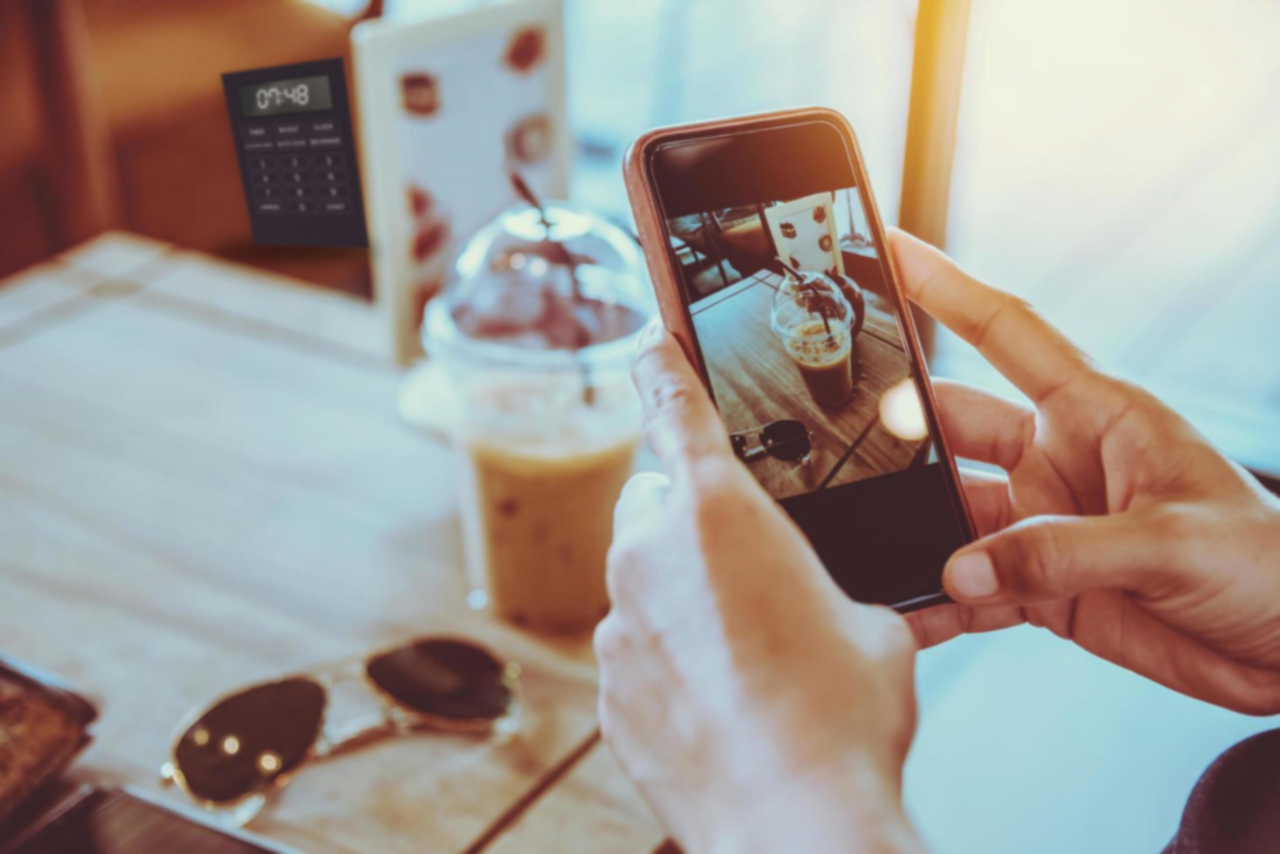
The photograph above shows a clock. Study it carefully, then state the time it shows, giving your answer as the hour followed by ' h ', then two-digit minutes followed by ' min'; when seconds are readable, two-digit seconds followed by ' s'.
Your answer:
7 h 48 min
